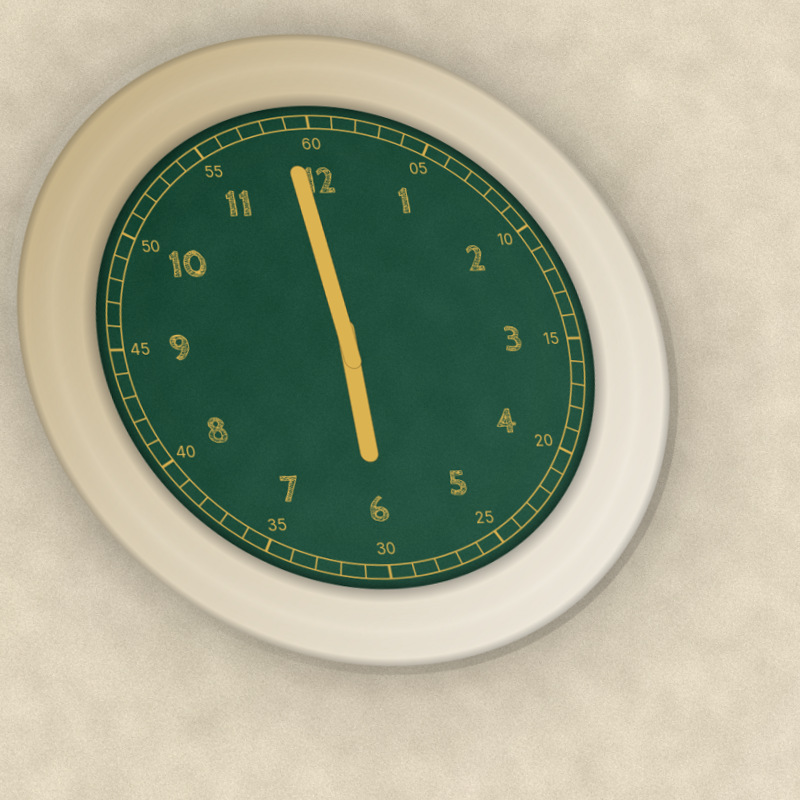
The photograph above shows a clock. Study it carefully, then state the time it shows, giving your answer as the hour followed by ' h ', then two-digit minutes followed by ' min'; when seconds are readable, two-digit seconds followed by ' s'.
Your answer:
5 h 59 min
